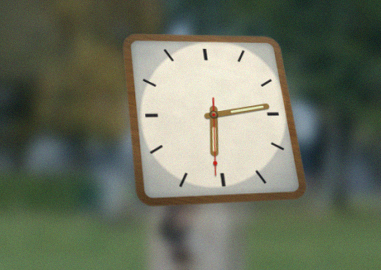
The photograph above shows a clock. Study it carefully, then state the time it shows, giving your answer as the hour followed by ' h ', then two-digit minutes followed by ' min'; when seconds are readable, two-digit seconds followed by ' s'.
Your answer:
6 h 13 min 31 s
